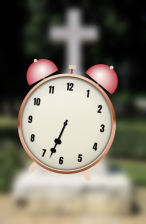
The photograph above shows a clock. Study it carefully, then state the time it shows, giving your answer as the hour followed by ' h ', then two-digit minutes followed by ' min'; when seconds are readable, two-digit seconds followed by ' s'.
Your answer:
6 h 33 min
